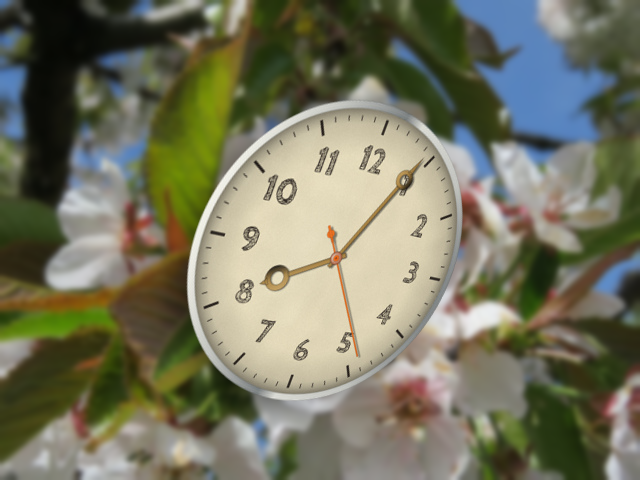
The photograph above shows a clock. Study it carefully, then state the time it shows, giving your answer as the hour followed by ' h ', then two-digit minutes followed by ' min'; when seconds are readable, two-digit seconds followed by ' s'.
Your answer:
8 h 04 min 24 s
